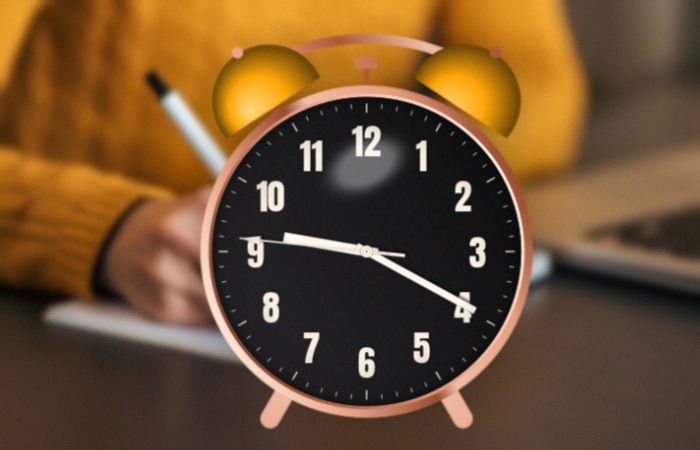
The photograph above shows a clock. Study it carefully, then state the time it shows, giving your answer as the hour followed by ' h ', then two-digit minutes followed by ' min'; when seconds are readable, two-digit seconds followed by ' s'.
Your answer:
9 h 19 min 46 s
